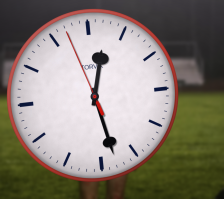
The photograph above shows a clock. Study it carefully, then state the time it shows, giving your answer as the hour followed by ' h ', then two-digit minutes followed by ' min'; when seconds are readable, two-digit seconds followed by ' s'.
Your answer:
12 h 27 min 57 s
